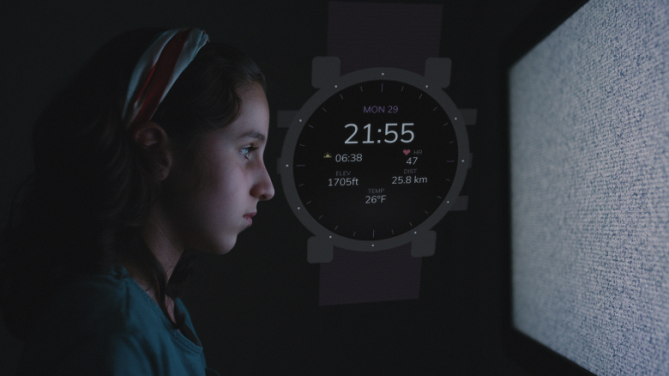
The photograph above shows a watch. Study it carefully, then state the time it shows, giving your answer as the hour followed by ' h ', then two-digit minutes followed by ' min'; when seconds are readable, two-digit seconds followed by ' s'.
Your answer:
21 h 55 min
